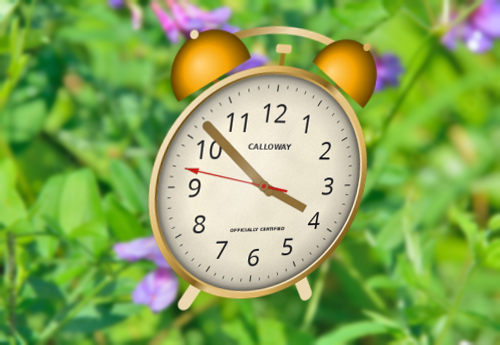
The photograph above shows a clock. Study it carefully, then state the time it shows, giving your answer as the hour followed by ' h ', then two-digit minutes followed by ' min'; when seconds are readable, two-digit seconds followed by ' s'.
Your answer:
3 h 51 min 47 s
